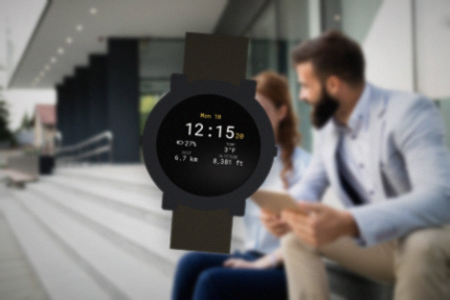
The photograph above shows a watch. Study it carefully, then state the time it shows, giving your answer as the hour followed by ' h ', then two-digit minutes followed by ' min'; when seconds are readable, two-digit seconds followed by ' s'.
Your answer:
12 h 15 min
